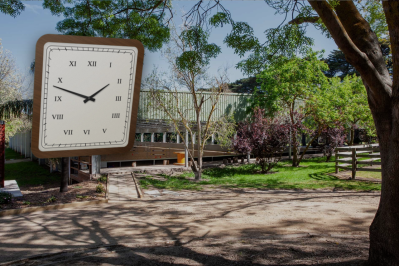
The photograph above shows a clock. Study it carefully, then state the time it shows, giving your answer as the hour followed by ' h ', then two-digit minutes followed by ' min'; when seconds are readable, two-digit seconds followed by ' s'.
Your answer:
1 h 48 min
